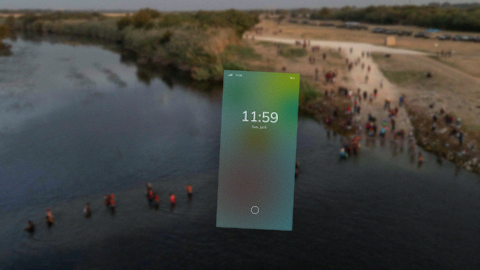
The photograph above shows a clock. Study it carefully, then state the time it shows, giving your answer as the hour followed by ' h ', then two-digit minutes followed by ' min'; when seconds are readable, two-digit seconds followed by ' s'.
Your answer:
11 h 59 min
